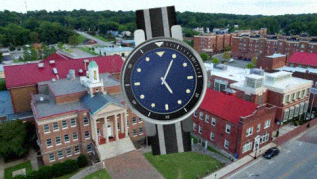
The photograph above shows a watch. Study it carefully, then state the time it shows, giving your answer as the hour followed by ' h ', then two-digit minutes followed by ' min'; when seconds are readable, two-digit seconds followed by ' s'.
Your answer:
5 h 05 min
